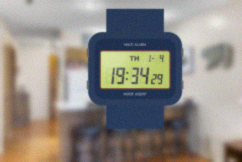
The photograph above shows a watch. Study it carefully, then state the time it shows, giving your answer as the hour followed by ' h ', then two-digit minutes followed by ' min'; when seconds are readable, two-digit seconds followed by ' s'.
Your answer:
19 h 34 min 29 s
